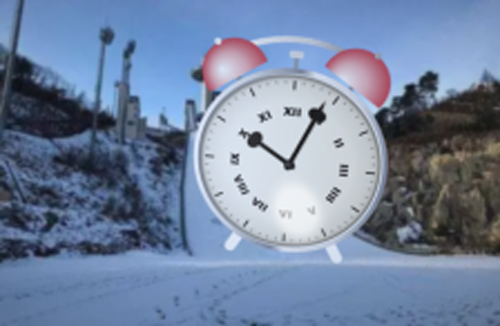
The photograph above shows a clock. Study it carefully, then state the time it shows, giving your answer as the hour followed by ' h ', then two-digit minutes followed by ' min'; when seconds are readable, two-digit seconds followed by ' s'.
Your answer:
10 h 04 min
